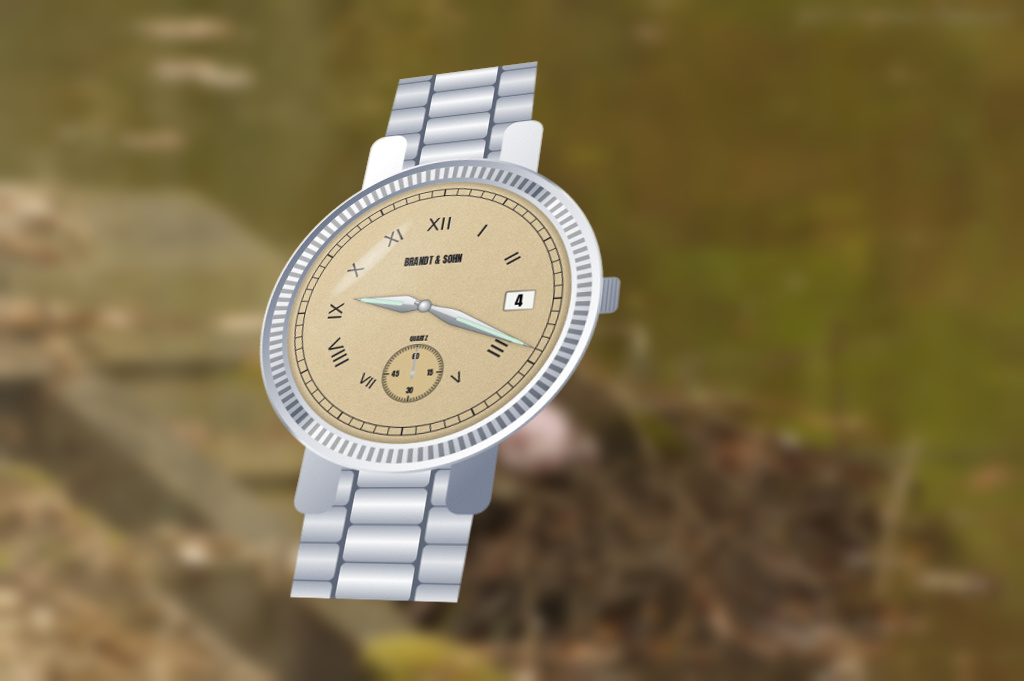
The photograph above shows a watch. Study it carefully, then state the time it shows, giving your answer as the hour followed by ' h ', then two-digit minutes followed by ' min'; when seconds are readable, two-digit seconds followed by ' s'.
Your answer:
9 h 19 min
